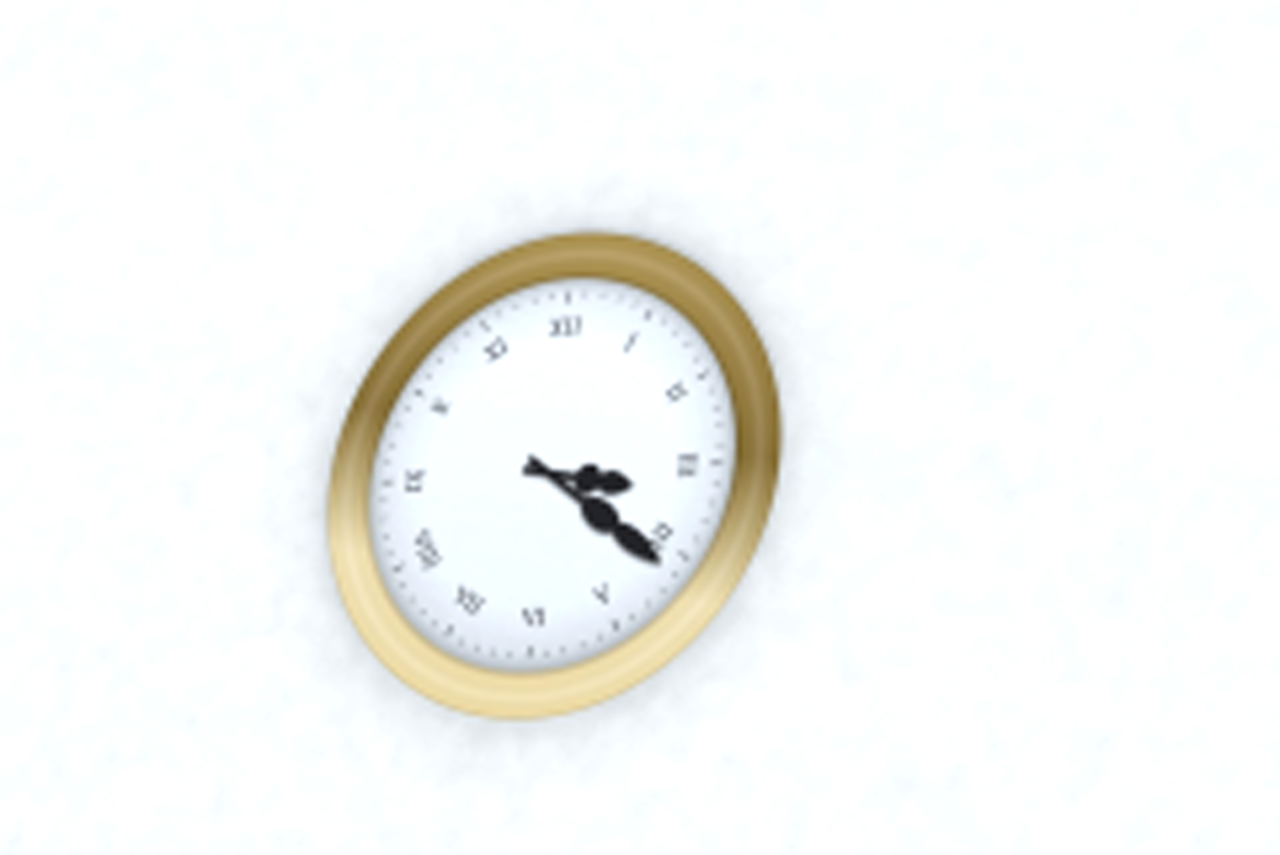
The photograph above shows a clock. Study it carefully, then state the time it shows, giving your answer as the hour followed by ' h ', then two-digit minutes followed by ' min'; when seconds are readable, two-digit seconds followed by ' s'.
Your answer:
3 h 21 min
